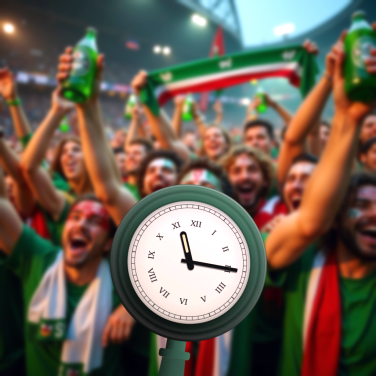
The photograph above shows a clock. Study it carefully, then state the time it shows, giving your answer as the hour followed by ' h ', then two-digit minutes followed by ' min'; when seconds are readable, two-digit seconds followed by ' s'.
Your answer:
11 h 15 min
